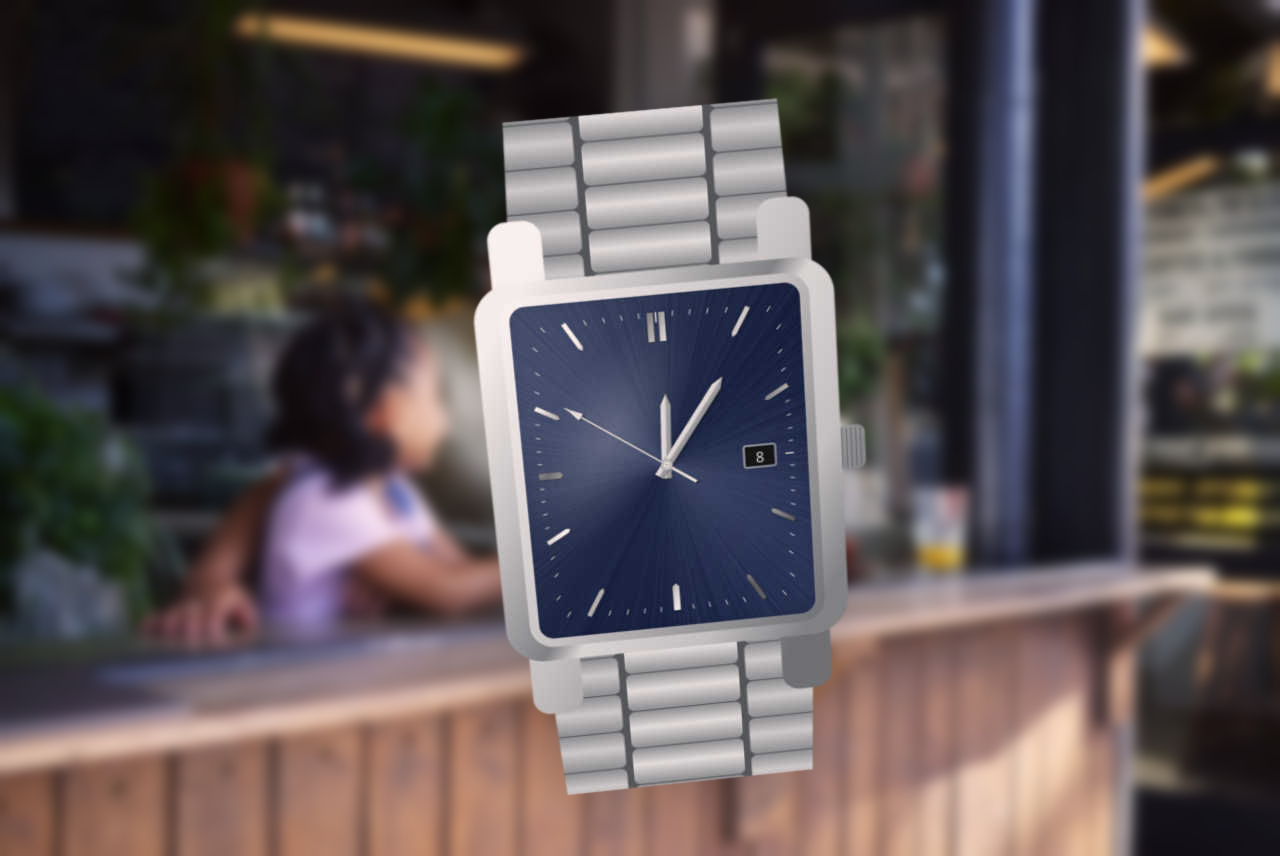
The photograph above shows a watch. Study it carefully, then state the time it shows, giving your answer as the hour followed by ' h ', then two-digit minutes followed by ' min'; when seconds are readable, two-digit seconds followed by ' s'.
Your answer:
12 h 05 min 51 s
